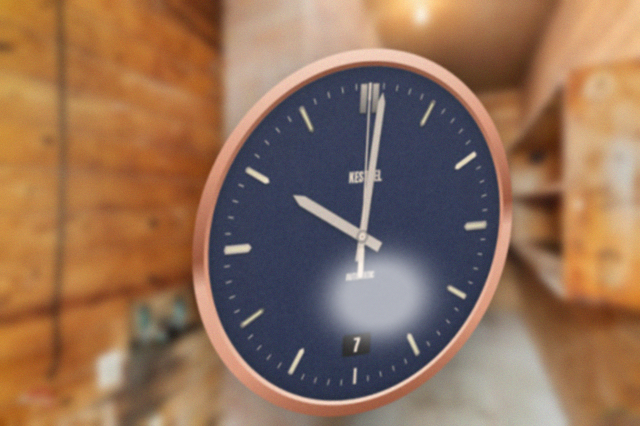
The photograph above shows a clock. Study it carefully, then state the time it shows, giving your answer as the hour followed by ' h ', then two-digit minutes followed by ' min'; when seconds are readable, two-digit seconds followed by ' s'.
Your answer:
10 h 01 min 00 s
